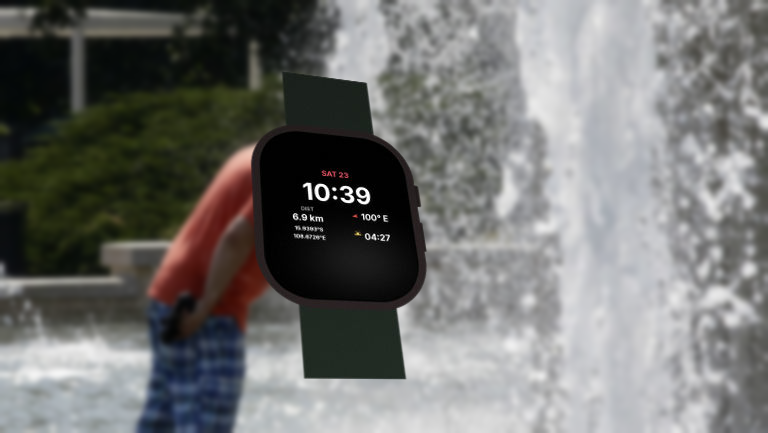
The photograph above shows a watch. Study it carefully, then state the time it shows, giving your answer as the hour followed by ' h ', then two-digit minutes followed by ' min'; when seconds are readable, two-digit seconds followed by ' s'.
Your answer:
10 h 39 min
